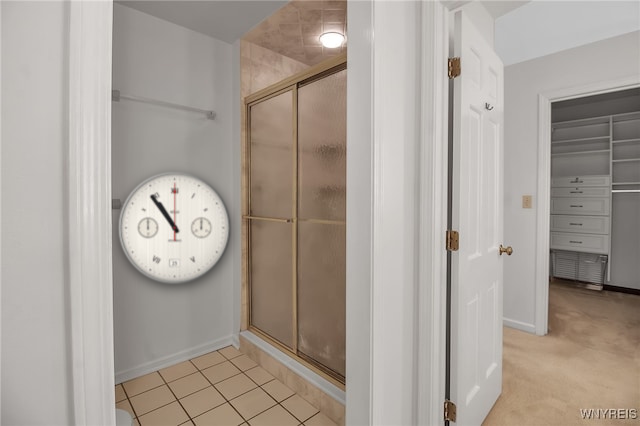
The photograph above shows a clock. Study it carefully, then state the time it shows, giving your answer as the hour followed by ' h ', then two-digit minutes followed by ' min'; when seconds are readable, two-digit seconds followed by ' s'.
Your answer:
10 h 54 min
